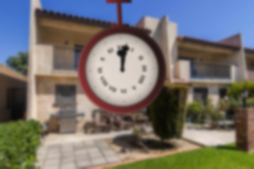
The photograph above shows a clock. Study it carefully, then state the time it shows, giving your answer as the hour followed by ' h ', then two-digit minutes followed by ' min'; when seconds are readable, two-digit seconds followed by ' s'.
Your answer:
12 h 02 min
